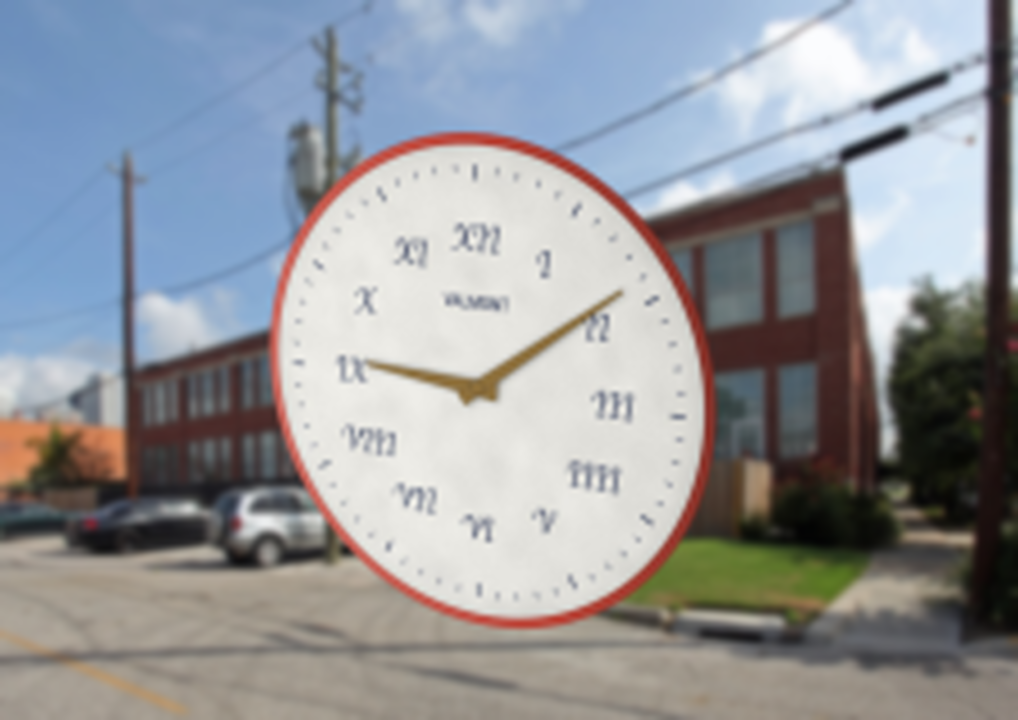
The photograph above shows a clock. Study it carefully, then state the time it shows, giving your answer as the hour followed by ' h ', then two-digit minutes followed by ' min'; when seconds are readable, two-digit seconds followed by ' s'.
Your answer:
9 h 09 min
